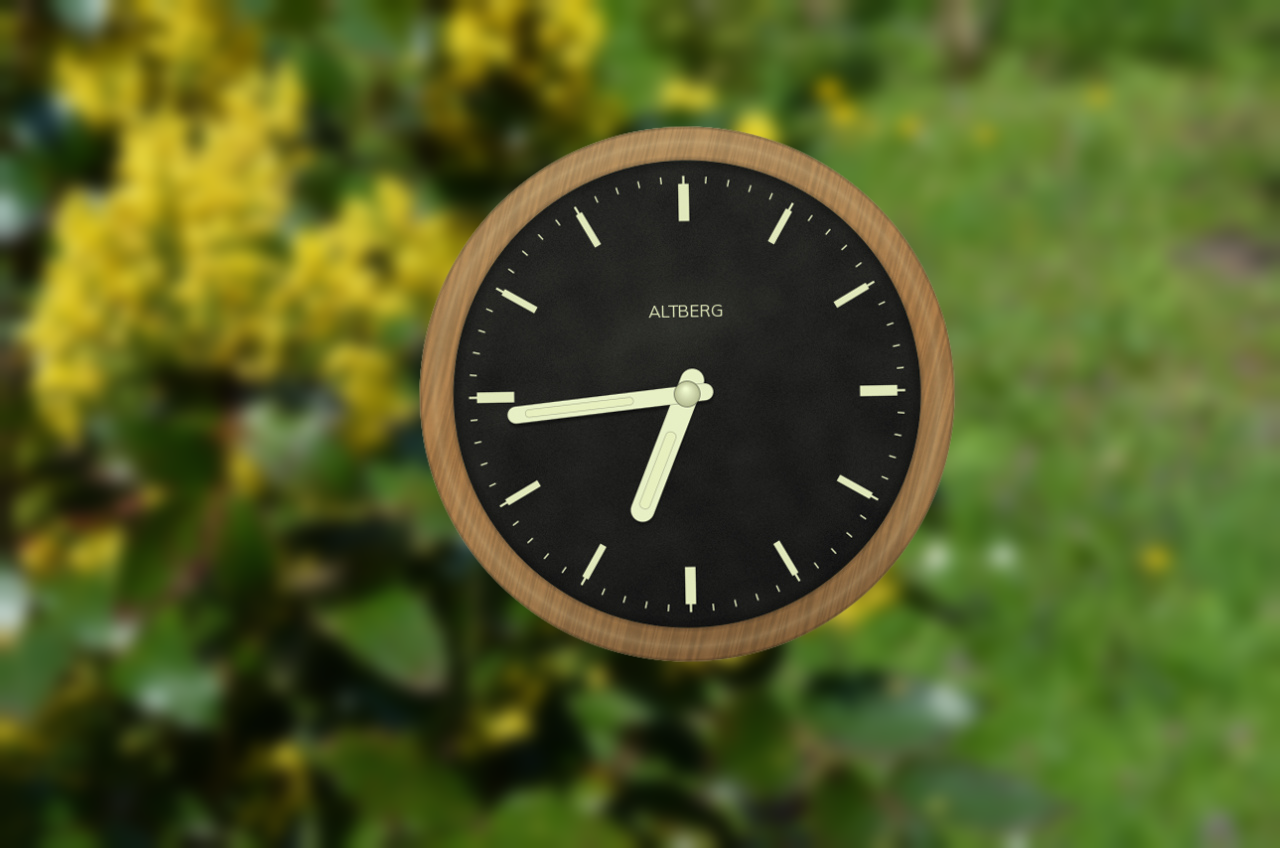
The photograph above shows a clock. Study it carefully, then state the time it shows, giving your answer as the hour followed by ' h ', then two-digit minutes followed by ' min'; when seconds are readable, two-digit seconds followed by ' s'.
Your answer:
6 h 44 min
